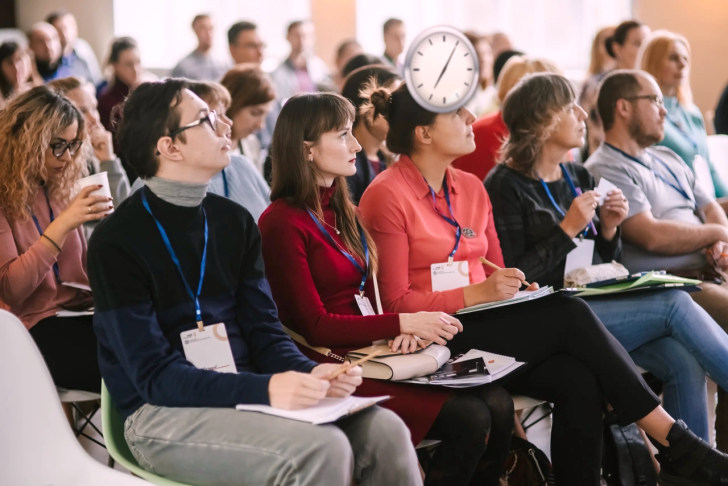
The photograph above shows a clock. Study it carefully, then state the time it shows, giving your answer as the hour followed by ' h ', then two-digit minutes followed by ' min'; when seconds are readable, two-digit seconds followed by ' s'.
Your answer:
7 h 05 min
